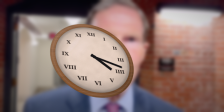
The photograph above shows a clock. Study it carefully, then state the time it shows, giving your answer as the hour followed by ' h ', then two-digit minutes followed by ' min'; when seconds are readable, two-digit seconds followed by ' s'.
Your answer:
4 h 18 min
